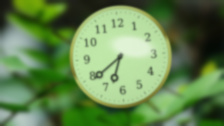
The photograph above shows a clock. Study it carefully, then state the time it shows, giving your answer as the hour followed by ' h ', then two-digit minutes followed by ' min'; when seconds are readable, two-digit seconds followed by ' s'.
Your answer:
6 h 39 min
